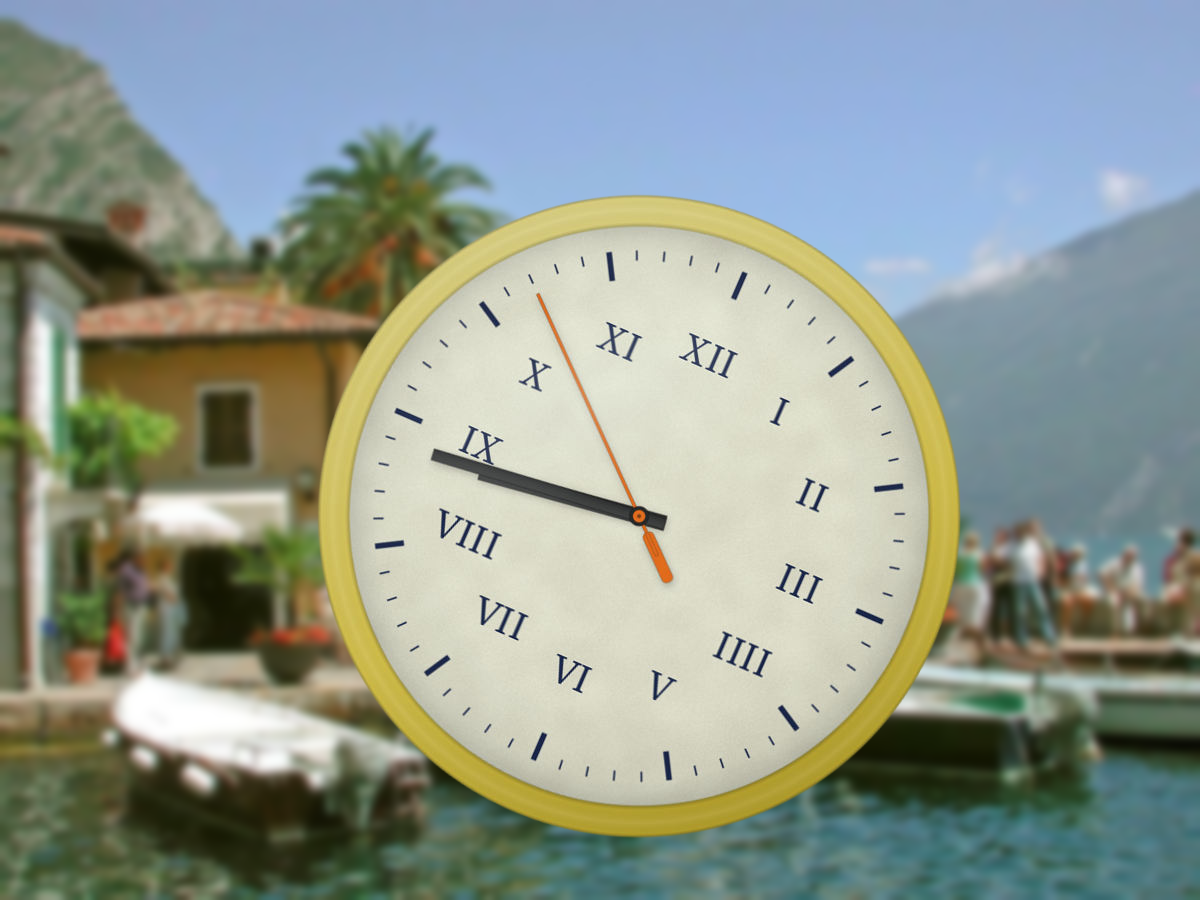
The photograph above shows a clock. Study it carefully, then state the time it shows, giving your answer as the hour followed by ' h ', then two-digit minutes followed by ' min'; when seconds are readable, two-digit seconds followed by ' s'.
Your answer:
8 h 43 min 52 s
